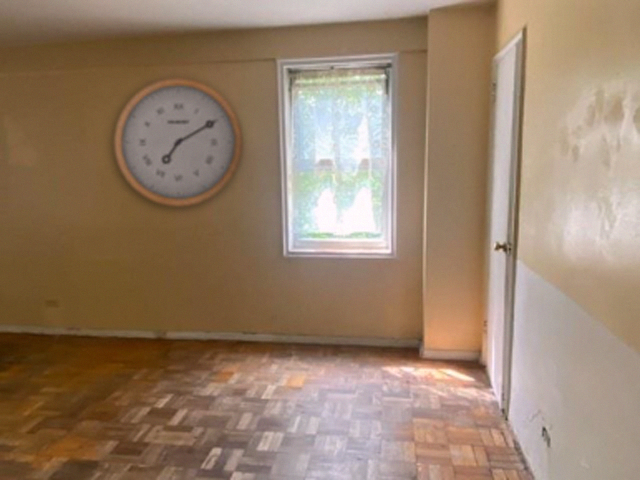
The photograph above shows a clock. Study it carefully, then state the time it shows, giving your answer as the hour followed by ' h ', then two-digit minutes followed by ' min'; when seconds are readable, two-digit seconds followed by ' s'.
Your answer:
7 h 10 min
